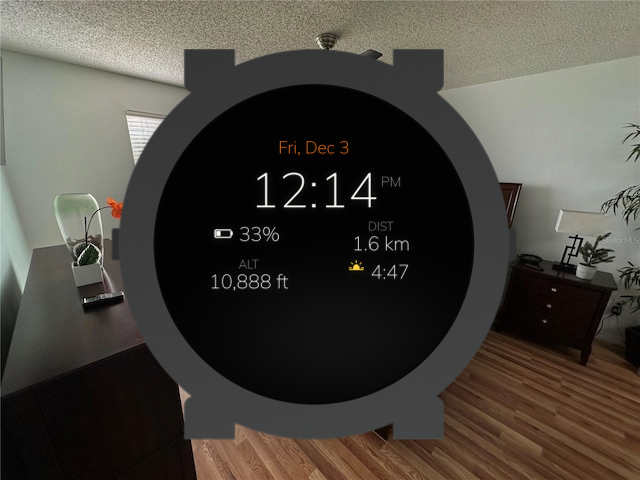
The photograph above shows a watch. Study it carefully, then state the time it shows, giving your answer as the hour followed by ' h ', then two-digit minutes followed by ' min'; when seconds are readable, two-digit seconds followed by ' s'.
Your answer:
12 h 14 min
